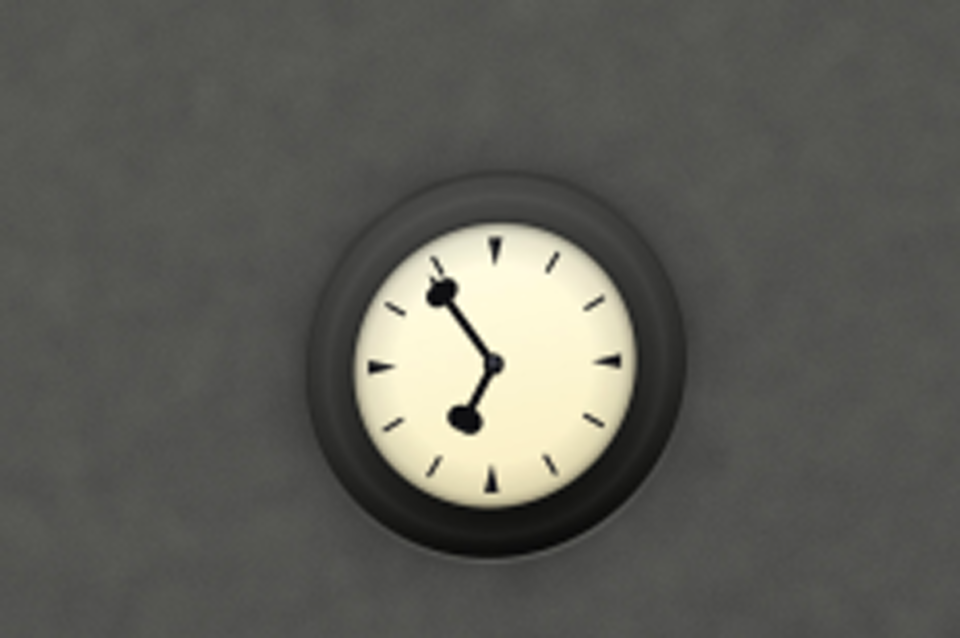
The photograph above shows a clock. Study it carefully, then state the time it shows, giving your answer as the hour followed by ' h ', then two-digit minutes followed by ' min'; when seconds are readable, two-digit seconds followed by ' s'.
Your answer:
6 h 54 min
